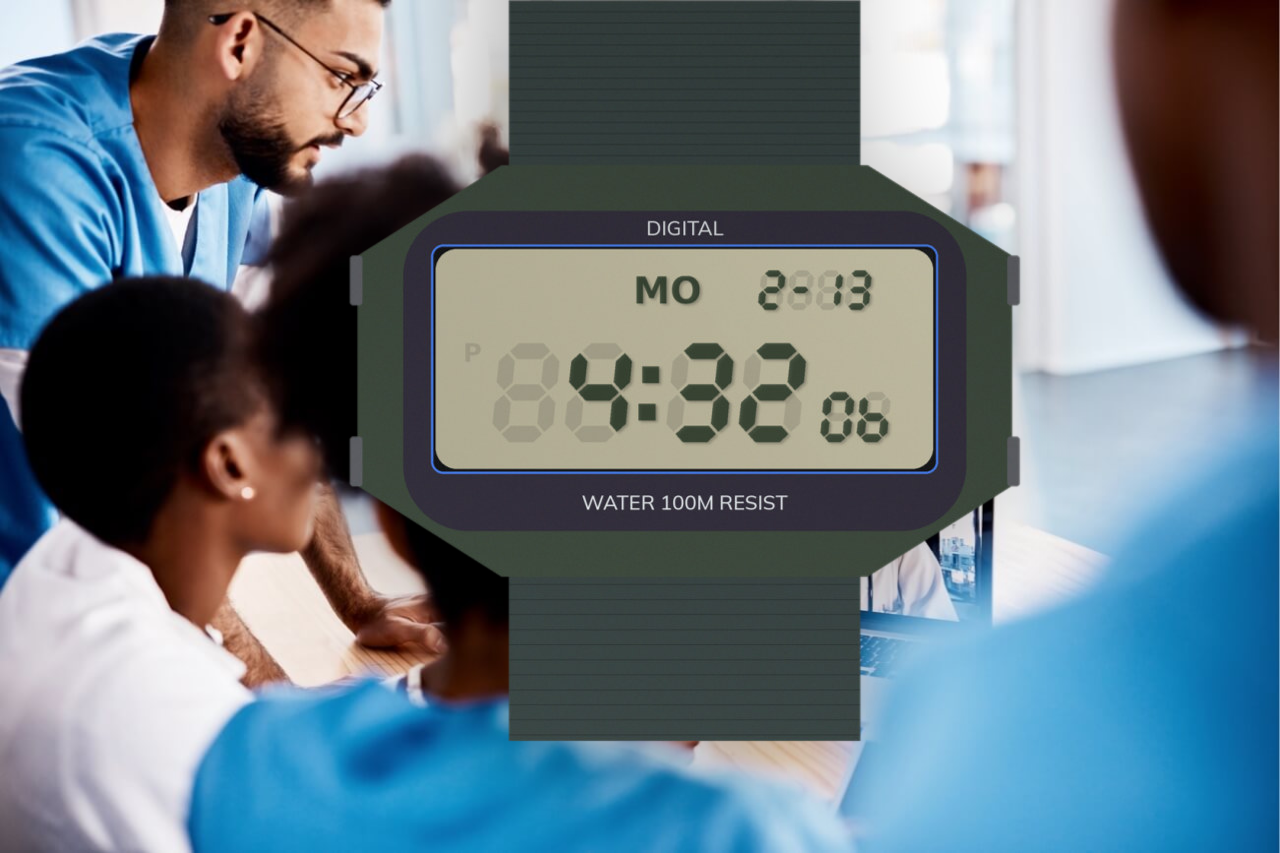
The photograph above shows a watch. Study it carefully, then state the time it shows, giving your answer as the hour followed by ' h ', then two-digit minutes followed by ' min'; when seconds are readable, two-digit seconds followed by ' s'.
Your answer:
4 h 32 min 06 s
